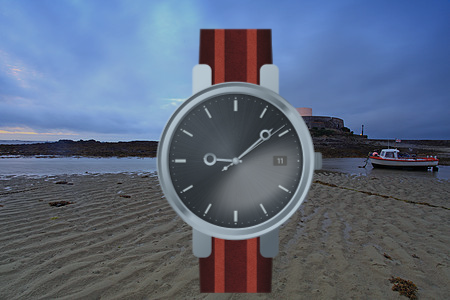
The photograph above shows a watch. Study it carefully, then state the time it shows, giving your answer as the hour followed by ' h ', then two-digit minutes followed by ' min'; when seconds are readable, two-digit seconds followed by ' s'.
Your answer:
9 h 08 min 09 s
